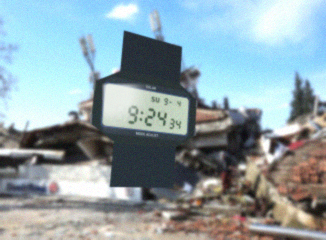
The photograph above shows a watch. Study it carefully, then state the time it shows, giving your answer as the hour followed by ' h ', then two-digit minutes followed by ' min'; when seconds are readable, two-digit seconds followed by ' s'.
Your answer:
9 h 24 min 34 s
